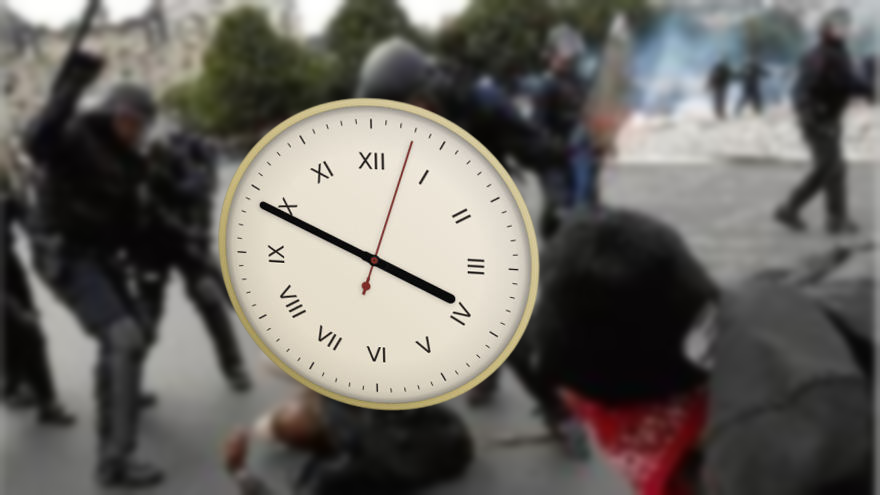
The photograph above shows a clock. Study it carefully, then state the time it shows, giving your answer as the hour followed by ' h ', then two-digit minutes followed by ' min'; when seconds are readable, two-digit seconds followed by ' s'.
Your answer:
3 h 49 min 03 s
